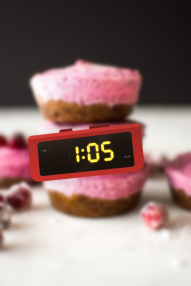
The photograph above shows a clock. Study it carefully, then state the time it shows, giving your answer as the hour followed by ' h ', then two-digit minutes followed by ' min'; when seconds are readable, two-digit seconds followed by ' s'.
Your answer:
1 h 05 min
